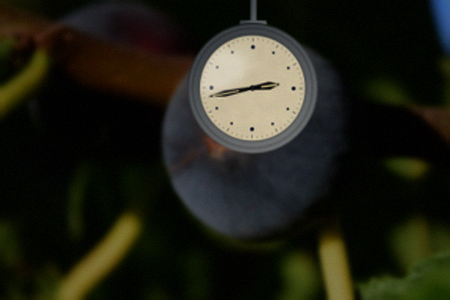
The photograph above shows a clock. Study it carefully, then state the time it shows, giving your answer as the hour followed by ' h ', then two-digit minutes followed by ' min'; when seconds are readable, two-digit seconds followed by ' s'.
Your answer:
2 h 43 min
